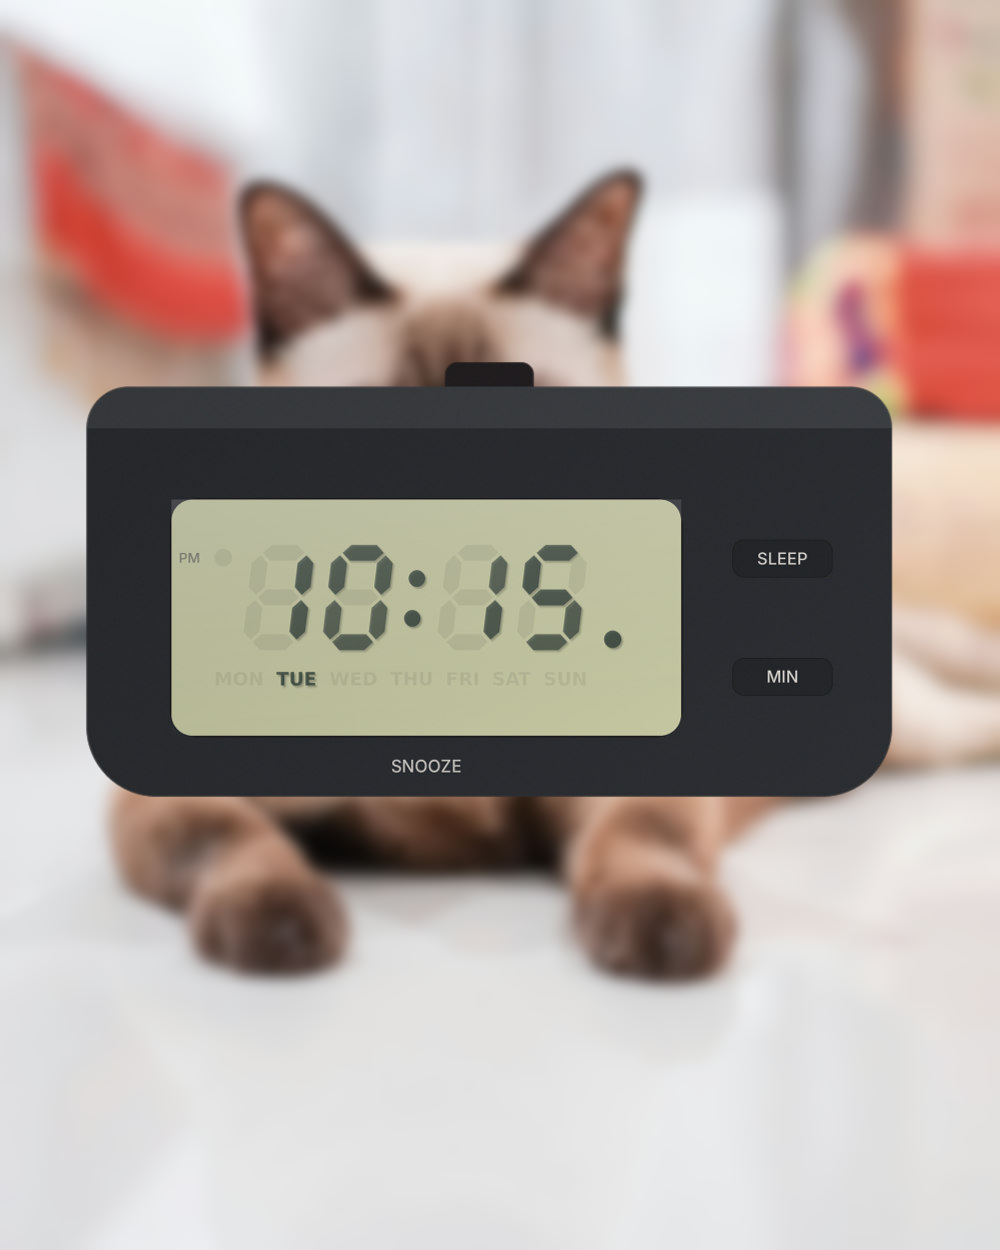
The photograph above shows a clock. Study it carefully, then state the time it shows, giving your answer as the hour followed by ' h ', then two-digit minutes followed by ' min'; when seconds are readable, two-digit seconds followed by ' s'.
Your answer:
10 h 15 min
